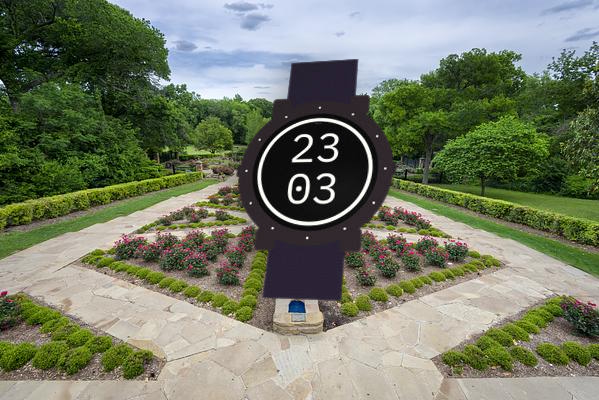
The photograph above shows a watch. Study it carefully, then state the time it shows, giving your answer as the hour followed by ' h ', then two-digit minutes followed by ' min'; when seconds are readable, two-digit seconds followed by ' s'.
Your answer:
23 h 03 min
